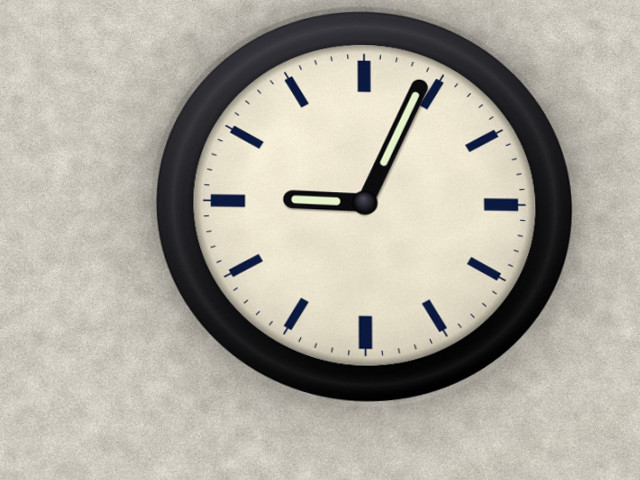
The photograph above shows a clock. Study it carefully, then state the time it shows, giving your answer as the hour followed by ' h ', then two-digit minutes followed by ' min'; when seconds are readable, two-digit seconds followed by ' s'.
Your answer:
9 h 04 min
